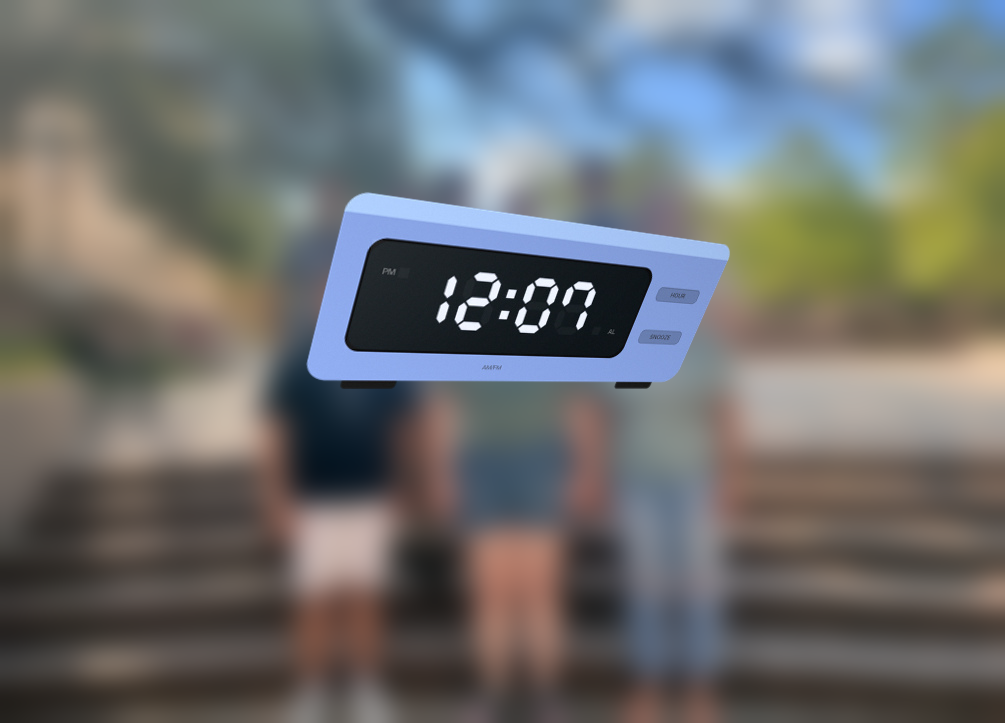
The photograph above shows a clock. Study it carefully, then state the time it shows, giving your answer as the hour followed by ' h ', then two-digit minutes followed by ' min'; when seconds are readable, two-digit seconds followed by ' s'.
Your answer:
12 h 07 min
